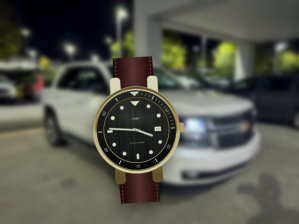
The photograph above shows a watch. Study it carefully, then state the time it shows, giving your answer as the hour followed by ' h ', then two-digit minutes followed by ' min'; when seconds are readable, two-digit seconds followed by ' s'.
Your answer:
3 h 46 min
